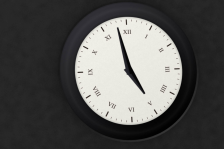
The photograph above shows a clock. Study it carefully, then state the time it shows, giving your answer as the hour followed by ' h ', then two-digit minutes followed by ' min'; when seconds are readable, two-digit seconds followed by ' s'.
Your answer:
4 h 58 min
